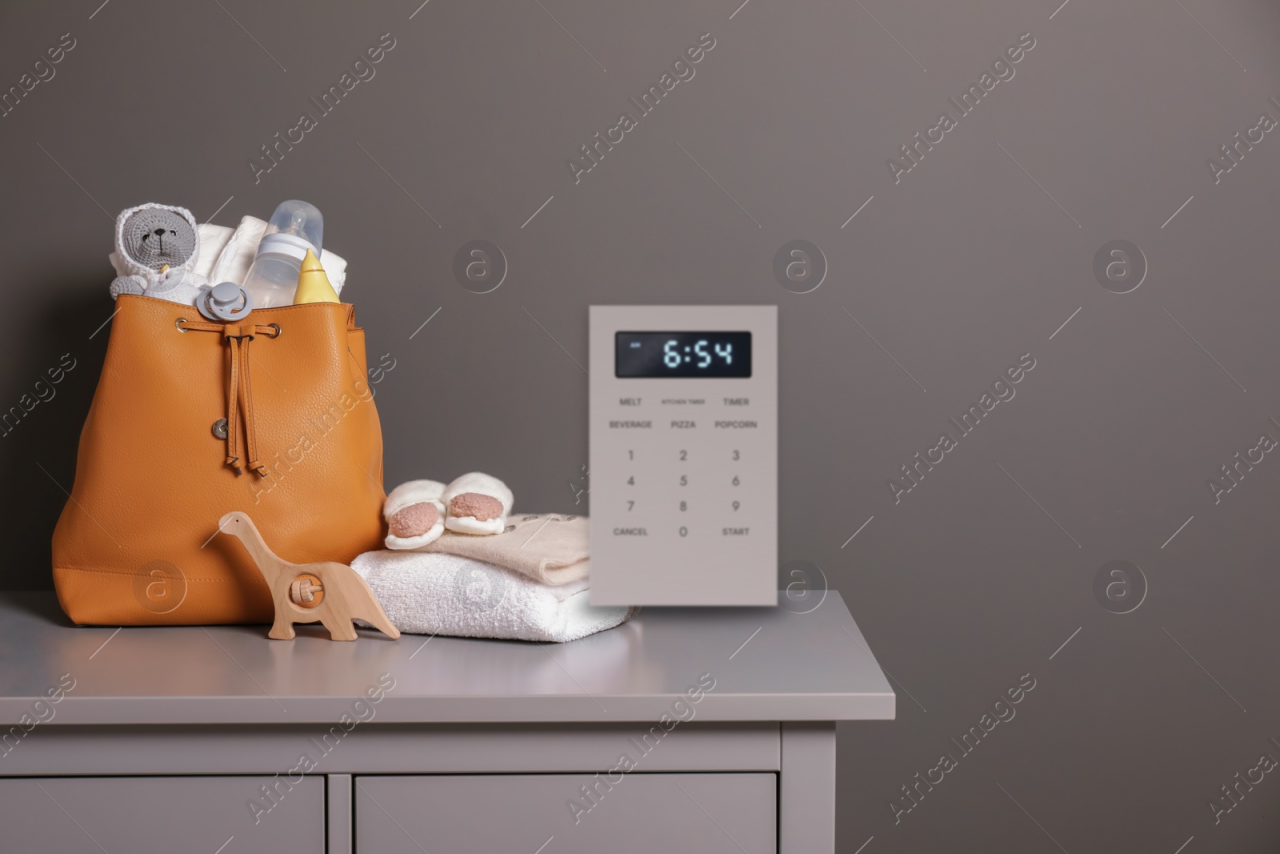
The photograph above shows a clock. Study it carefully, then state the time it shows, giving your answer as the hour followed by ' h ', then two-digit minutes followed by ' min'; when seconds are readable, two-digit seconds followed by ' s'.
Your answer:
6 h 54 min
